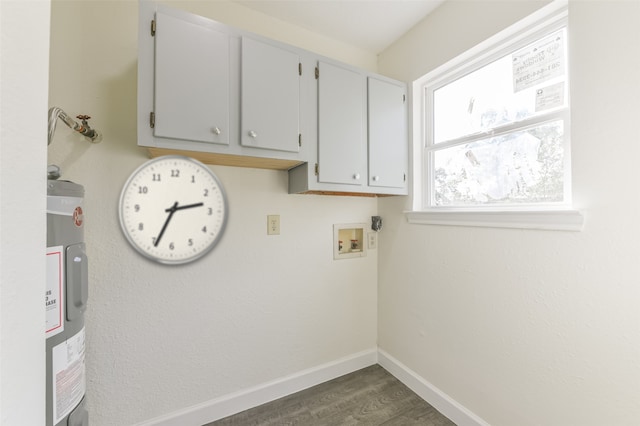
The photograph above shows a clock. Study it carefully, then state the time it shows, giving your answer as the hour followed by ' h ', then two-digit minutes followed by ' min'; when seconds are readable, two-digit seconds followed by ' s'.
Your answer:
2 h 34 min
